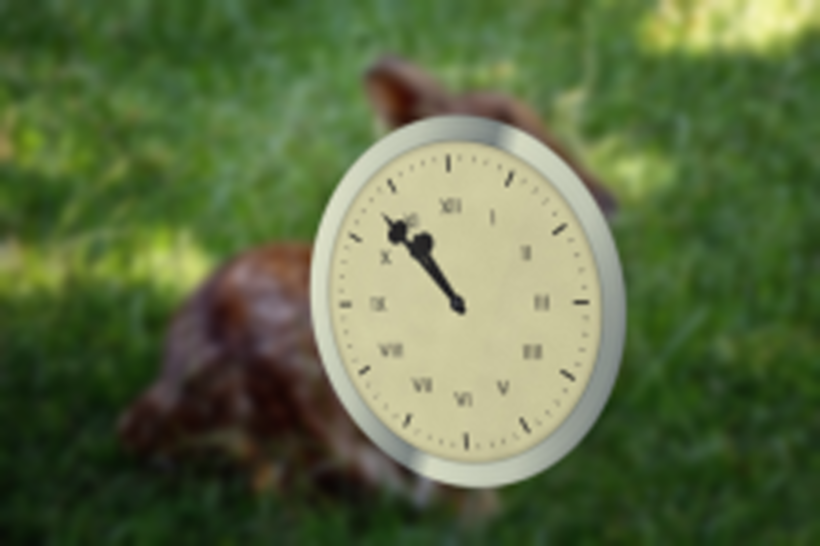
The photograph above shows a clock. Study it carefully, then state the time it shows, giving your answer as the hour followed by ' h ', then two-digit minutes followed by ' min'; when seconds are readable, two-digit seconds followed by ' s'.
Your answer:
10 h 53 min
